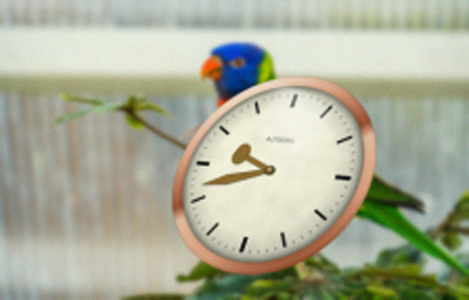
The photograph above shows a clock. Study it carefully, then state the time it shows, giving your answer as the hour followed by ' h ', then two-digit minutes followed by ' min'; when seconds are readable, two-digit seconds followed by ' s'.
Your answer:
9 h 42 min
